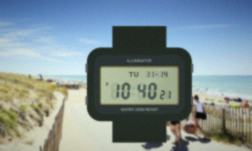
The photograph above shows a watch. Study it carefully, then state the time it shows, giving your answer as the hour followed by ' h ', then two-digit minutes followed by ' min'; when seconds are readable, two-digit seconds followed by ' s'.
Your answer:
10 h 40 min
